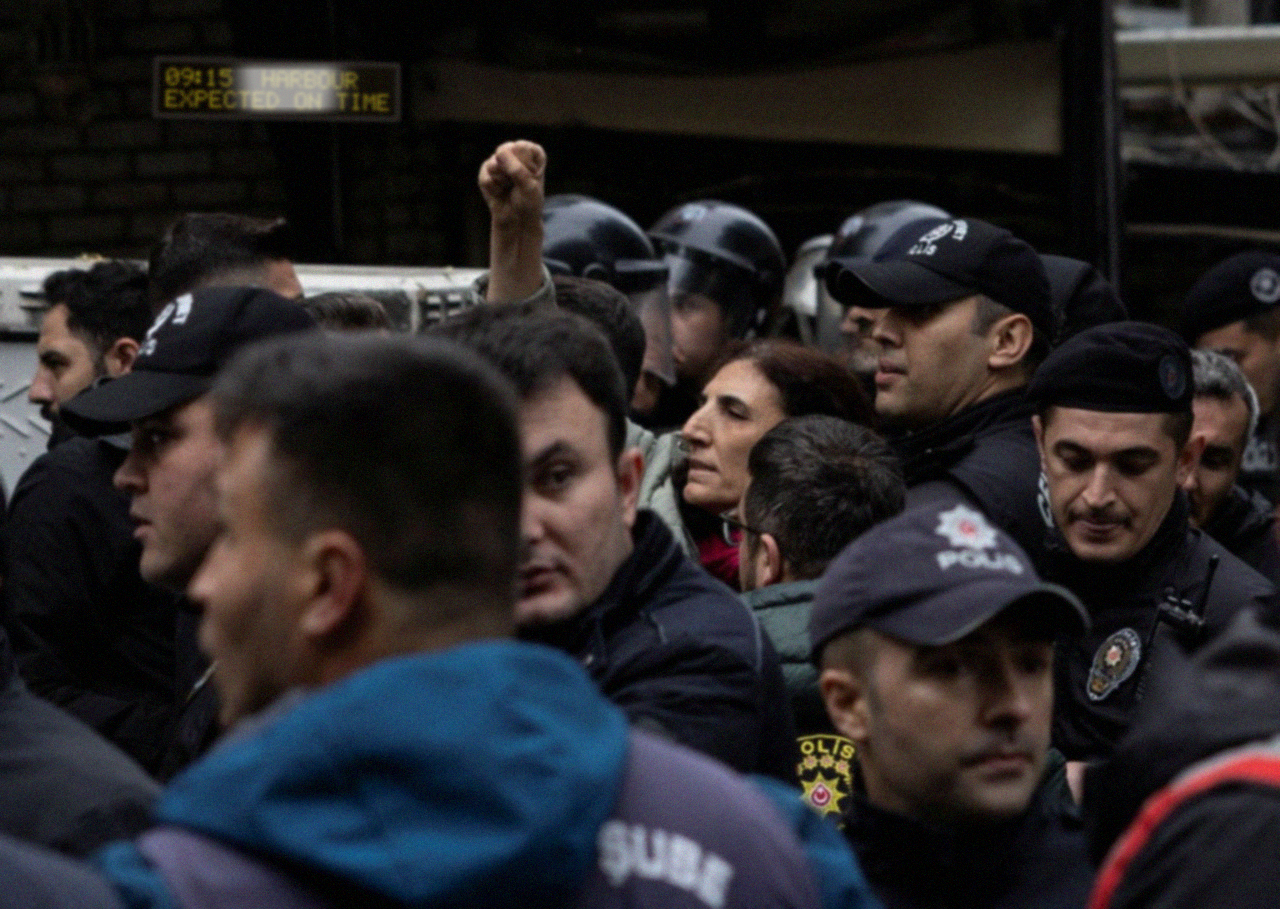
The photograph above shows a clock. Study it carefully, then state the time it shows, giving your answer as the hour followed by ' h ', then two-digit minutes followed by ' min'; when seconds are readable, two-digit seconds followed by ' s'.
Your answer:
9 h 15 min
